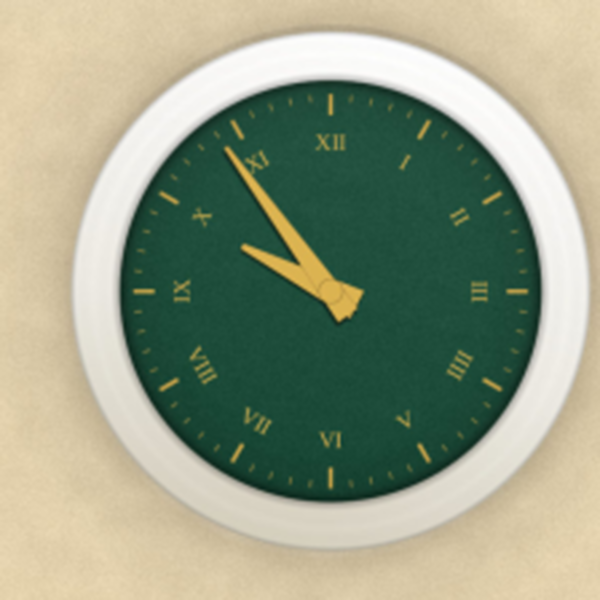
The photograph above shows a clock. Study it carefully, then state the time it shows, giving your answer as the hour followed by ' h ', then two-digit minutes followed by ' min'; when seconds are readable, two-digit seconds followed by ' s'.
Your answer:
9 h 54 min
